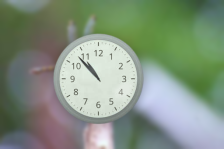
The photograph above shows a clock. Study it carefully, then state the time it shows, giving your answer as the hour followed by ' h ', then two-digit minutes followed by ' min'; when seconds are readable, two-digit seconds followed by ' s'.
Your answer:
10 h 53 min
